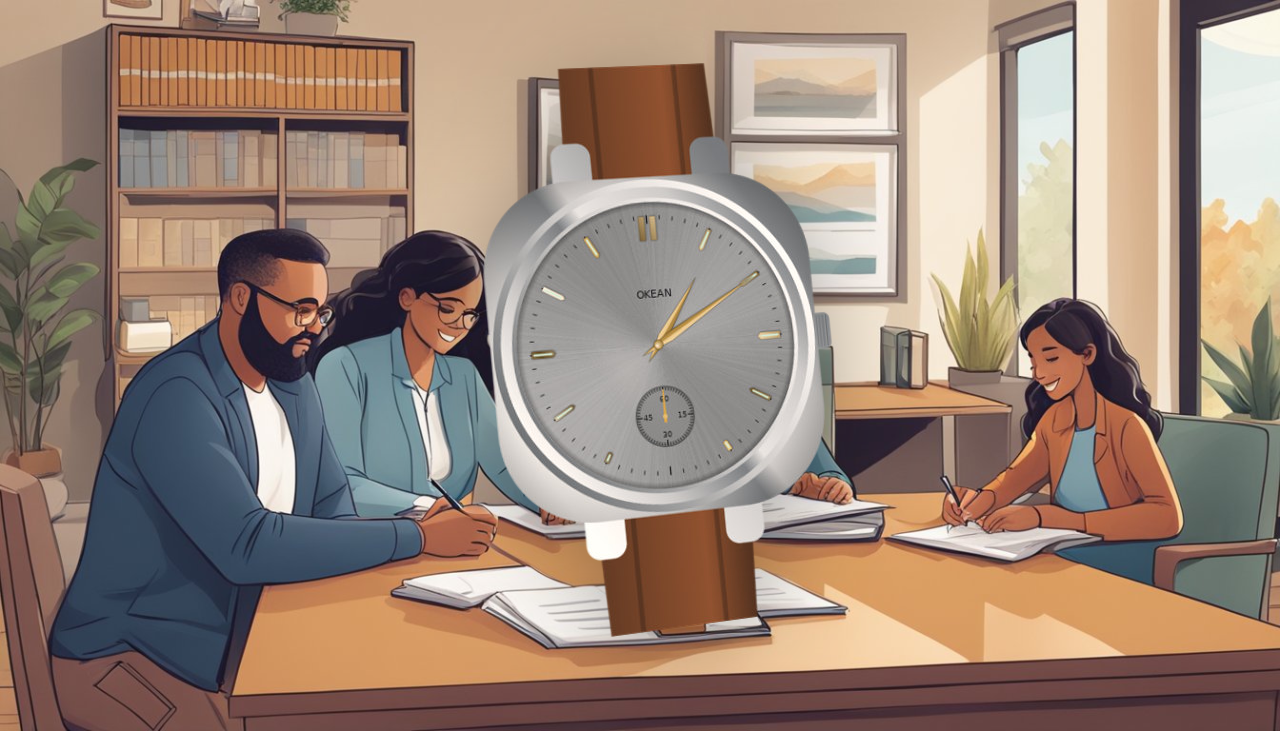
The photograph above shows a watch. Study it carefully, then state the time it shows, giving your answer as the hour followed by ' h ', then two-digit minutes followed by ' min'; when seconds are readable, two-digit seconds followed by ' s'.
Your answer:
1 h 10 min
